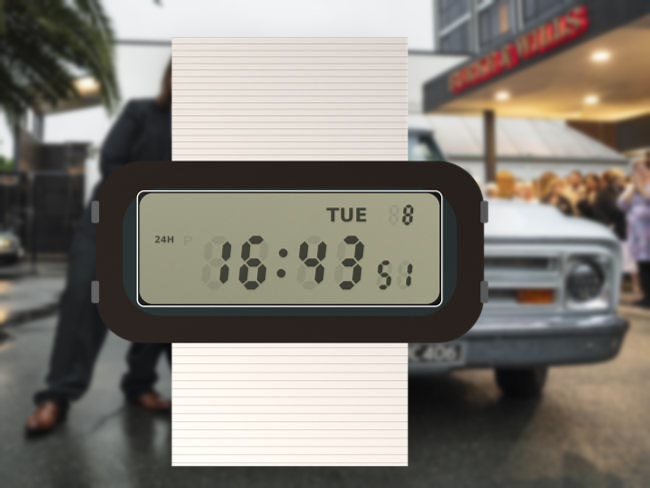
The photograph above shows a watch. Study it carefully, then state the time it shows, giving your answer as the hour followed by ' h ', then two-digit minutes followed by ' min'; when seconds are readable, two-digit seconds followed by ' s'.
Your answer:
16 h 43 min 51 s
